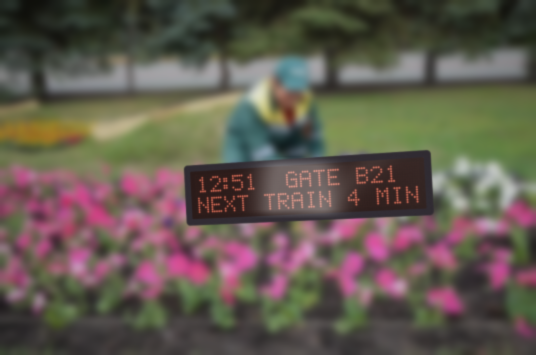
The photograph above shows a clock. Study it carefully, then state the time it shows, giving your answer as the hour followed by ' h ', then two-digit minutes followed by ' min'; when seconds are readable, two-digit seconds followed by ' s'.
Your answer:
12 h 51 min
